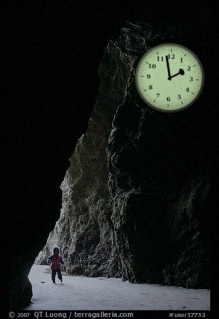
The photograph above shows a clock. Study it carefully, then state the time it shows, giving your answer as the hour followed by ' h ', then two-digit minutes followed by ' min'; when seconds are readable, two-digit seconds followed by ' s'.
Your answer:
1 h 58 min
